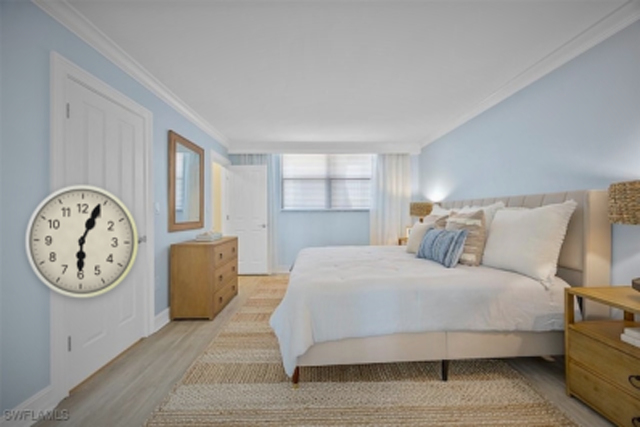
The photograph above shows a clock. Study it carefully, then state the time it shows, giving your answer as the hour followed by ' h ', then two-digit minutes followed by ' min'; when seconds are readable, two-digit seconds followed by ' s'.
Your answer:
6 h 04 min
